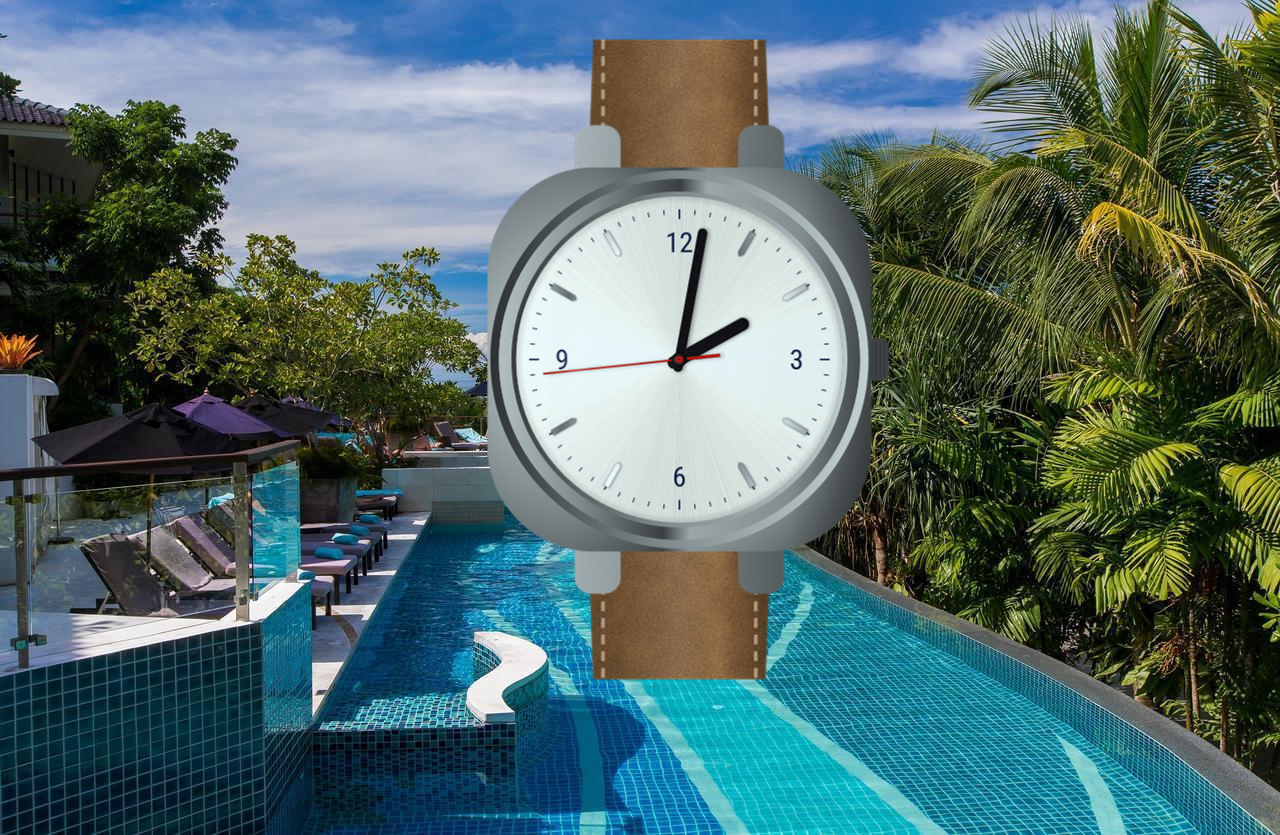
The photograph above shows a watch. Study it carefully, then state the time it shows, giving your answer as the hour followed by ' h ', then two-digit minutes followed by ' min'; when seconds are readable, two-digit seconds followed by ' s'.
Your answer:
2 h 01 min 44 s
